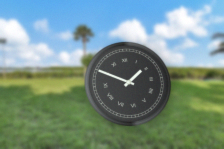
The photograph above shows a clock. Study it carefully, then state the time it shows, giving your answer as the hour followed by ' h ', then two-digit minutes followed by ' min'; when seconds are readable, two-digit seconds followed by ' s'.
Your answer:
1 h 50 min
